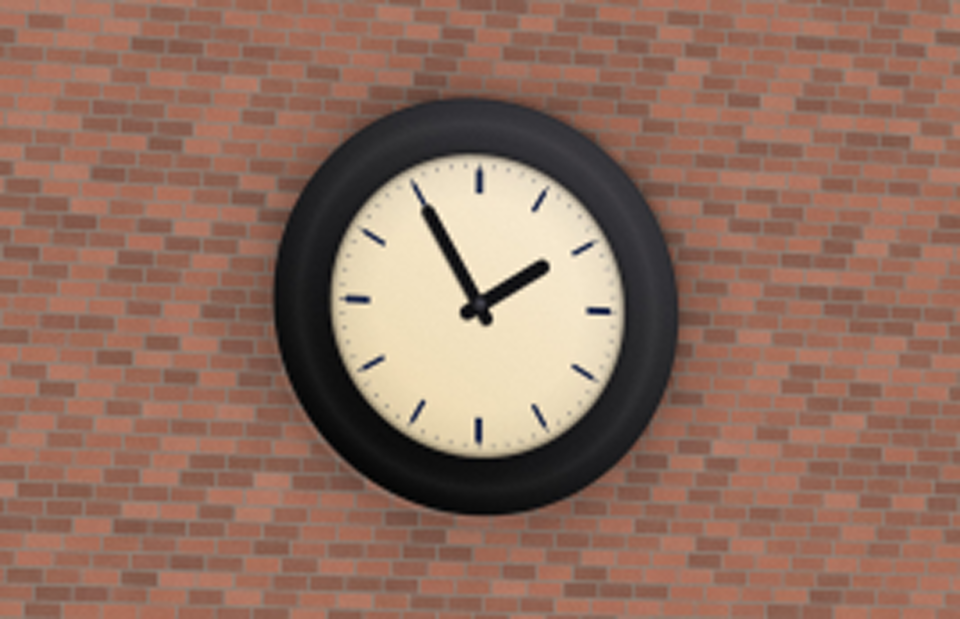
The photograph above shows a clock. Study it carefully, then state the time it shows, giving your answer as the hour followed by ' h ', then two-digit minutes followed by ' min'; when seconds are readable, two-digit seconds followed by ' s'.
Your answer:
1 h 55 min
